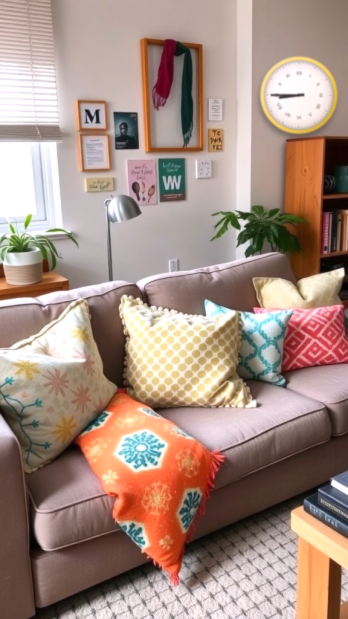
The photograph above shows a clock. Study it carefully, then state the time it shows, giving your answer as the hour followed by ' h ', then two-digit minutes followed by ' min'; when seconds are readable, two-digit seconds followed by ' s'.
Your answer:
8 h 45 min
